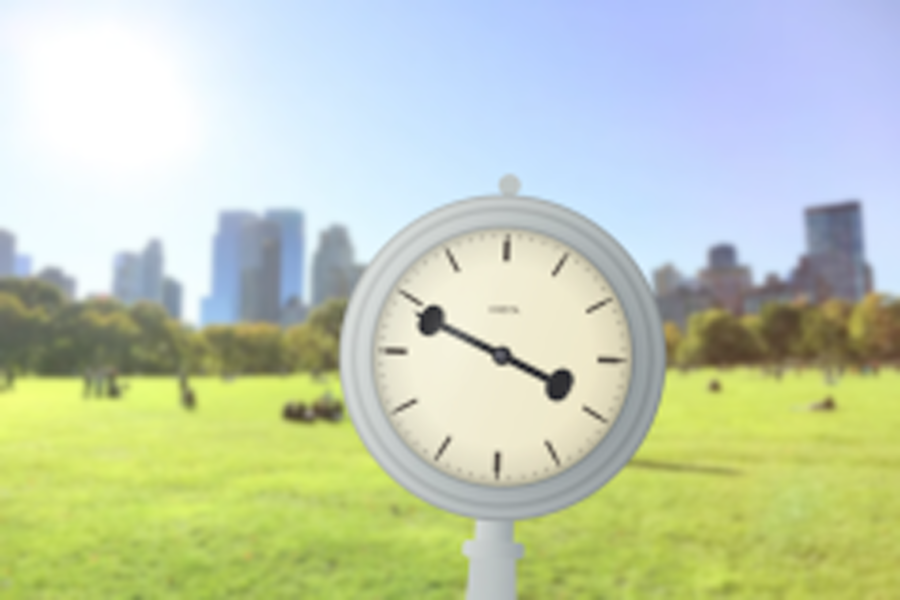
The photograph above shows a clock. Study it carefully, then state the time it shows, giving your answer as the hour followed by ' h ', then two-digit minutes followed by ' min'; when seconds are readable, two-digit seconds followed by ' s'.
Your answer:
3 h 49 min
